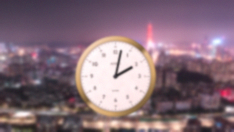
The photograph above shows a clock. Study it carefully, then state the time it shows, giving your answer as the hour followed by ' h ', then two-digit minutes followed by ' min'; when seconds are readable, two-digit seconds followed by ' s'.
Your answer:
2 h 02 min
